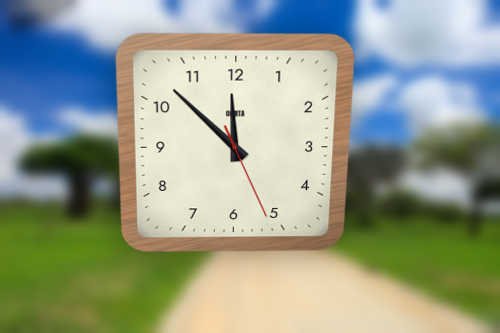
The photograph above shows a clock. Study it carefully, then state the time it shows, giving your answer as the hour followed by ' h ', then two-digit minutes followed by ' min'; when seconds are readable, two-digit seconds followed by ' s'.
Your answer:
11 h 52 min 26 s
